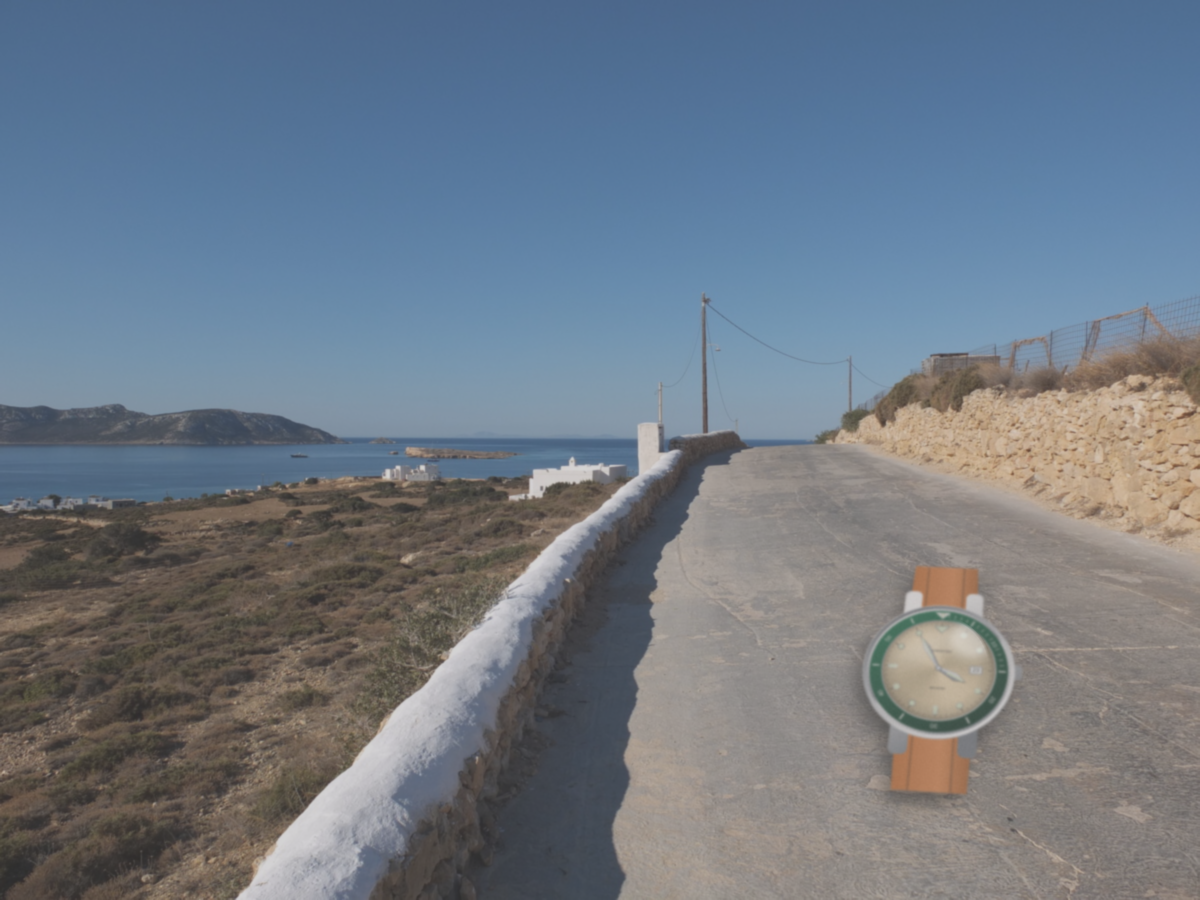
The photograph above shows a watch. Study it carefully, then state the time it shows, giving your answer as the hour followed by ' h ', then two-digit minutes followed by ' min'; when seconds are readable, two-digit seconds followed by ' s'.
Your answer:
3 h 55 min
